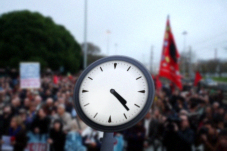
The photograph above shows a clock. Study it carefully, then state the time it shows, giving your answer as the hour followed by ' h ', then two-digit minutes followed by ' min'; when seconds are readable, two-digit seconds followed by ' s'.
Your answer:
4 h 23 min
